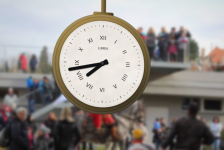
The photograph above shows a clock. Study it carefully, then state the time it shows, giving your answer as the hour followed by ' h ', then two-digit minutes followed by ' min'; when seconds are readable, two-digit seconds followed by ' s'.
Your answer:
7 h 43 min
